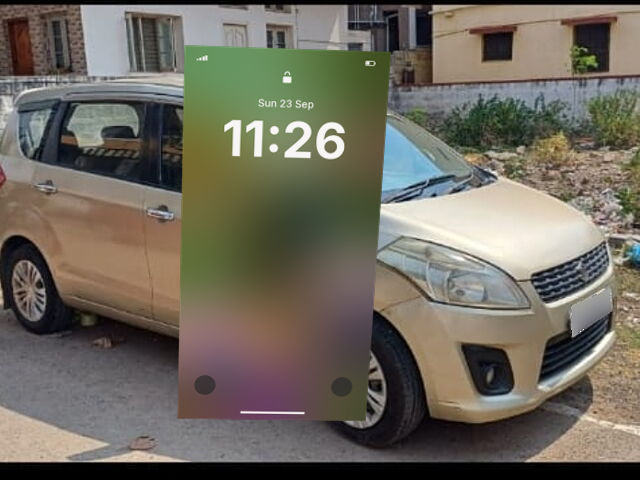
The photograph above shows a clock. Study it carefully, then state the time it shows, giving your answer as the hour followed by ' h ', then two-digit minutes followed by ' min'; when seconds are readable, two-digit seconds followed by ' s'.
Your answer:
11 h 26 min
